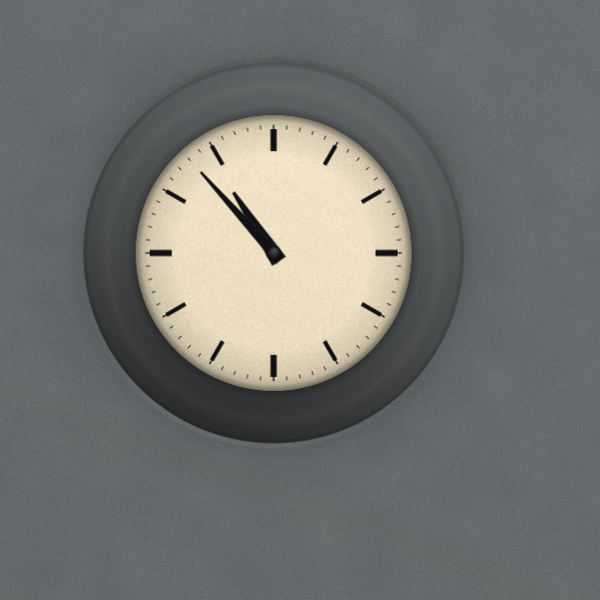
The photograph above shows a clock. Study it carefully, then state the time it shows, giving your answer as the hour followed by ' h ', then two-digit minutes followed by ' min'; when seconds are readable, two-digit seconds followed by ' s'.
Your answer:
10 h 53 min
